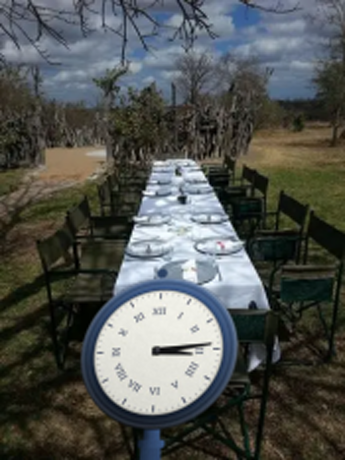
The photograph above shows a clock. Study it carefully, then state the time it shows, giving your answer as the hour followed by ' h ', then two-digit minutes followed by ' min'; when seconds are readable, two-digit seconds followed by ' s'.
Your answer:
3 h 14 min
